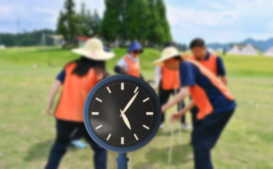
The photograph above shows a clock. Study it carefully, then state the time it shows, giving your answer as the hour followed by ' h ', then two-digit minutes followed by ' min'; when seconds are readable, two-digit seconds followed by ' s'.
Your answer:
5 h 06 min
